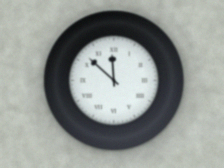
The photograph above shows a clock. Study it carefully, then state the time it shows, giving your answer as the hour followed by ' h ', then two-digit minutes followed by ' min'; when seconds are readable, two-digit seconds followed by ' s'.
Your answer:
11 h 52 min
